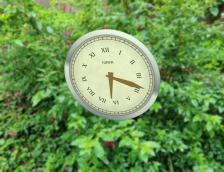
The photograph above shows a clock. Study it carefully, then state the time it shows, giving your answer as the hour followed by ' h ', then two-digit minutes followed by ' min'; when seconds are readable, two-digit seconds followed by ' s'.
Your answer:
6 h 19 min
